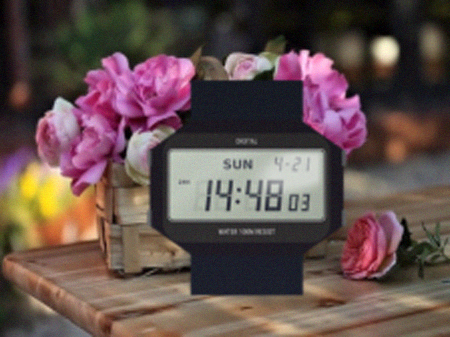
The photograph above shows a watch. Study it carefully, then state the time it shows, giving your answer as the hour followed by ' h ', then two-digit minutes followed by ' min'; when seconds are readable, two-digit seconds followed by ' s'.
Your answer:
14 h 48 min 03 s
